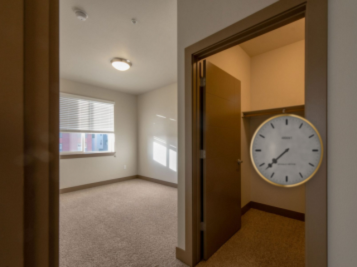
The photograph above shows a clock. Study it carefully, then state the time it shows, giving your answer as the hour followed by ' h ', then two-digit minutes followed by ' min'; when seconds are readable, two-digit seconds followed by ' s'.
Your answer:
7 h 38 min
